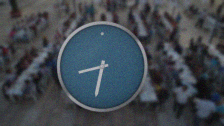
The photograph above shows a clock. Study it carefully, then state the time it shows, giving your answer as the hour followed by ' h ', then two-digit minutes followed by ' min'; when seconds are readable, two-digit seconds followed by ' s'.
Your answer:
8 h 32 min
